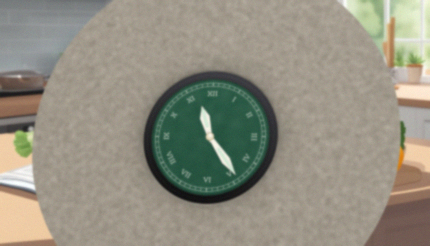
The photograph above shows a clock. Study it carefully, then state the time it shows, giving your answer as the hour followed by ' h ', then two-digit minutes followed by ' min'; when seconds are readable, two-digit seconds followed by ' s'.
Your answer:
11 h 24 min
